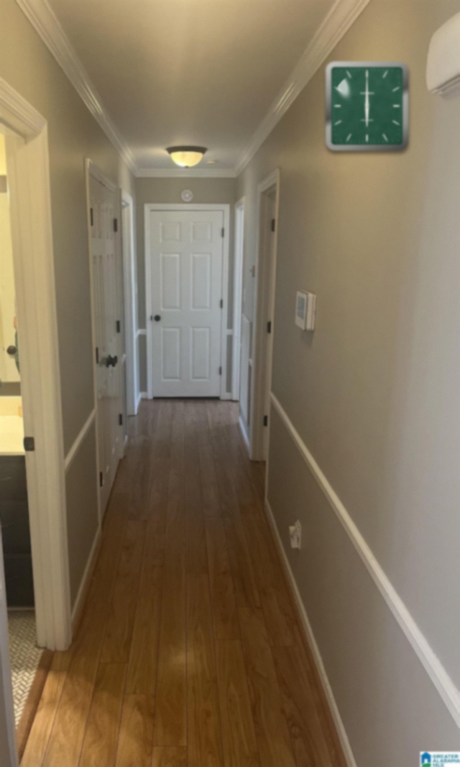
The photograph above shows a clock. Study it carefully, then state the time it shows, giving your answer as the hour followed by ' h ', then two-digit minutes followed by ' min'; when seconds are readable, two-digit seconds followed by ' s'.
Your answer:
6 h 00 min
